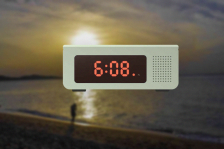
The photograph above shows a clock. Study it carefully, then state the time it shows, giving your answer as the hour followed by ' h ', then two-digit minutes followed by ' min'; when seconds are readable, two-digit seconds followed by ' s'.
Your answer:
6 h 08 min
